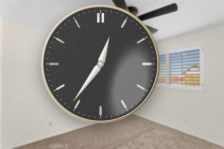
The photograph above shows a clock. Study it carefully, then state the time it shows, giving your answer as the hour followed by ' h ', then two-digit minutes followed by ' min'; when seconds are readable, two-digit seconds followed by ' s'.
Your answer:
12 h 36 min
